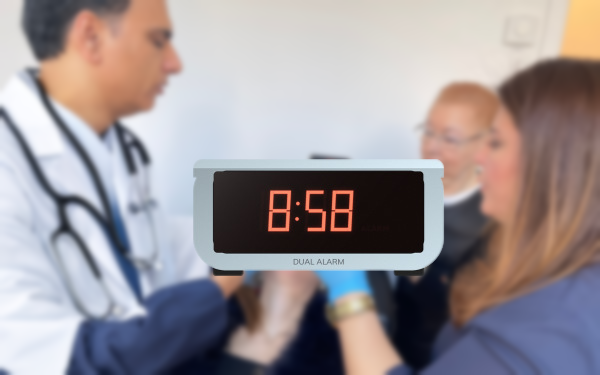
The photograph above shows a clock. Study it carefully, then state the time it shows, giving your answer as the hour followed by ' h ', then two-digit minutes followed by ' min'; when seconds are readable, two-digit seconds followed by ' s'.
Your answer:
8 h 58 min
